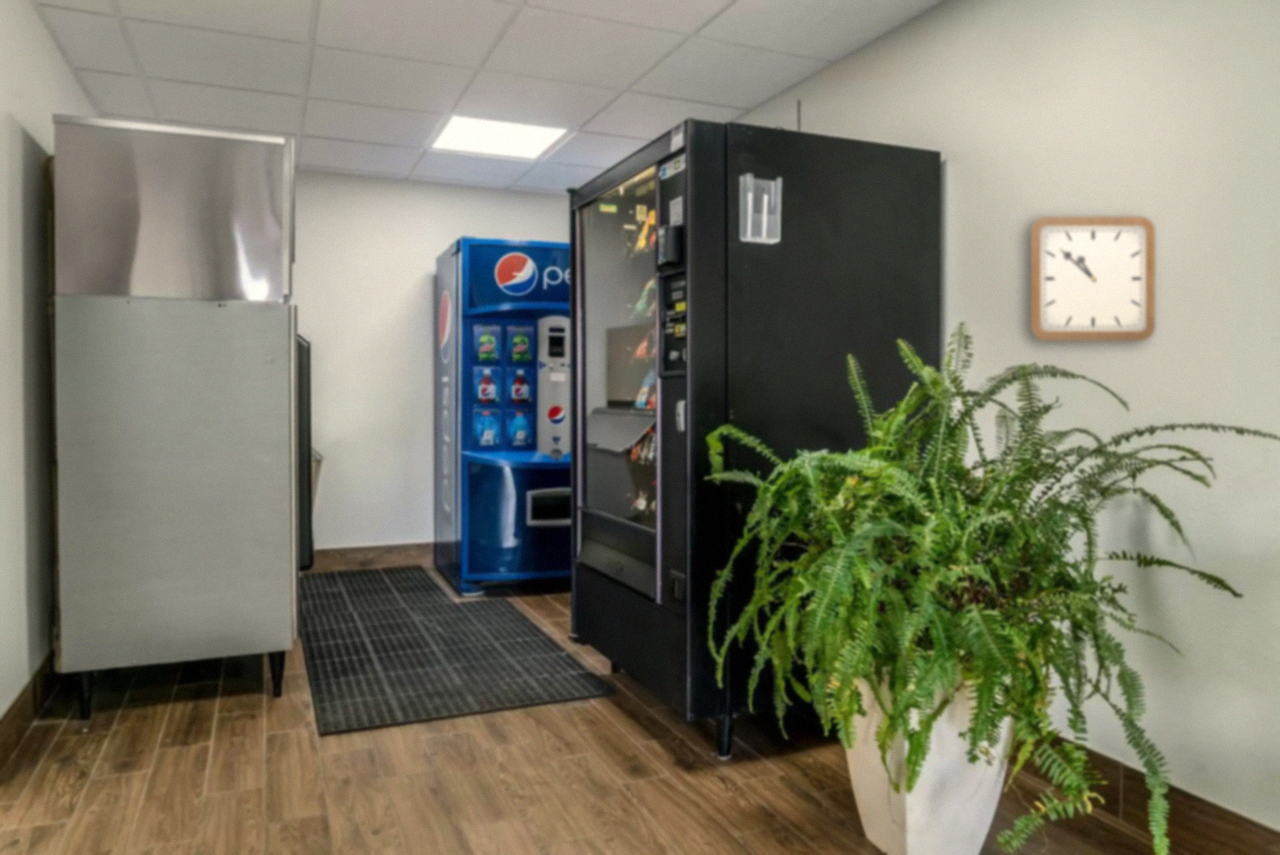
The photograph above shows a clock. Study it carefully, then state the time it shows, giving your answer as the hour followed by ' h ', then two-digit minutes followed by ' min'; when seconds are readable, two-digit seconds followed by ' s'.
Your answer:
10 h 52 min
